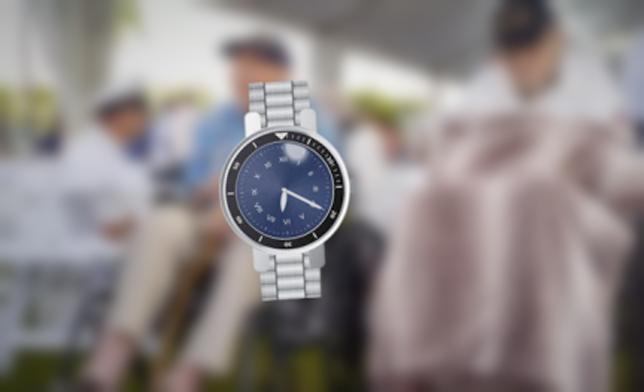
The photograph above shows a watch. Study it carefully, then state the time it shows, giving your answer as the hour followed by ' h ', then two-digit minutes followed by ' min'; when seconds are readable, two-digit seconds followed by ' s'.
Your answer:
6 h 20 min
